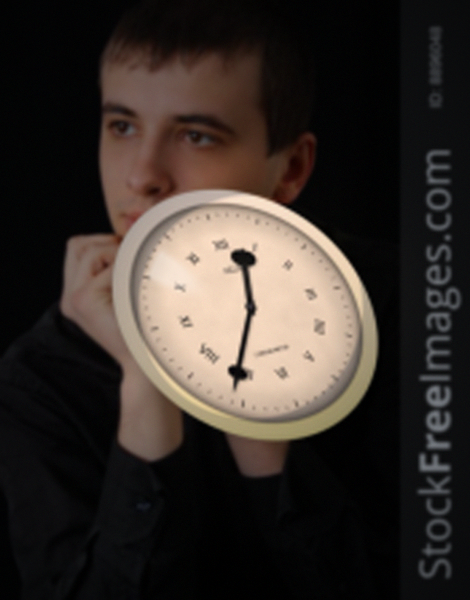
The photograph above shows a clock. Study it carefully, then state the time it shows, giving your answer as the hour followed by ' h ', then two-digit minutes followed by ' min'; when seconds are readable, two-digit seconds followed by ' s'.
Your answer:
12 h 36 min
